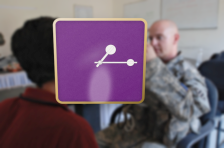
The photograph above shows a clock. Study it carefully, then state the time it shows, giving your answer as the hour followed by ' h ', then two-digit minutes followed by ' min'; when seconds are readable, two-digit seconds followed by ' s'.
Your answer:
1 h 15 min
